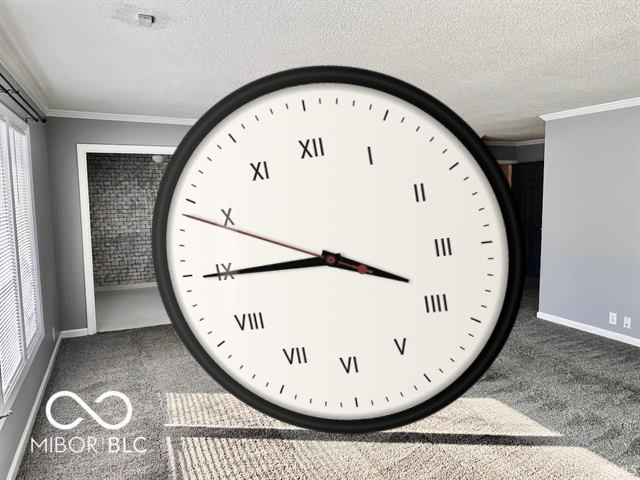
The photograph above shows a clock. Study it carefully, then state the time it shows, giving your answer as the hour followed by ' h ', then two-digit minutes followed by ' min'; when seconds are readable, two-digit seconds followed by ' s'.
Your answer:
3 h 44 min 49 s
